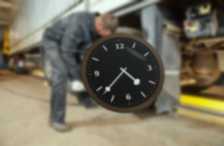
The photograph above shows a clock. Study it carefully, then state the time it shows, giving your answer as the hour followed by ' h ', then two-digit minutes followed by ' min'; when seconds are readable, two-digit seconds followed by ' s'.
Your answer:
4 h 38 min
